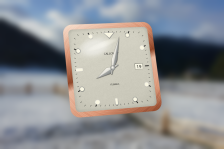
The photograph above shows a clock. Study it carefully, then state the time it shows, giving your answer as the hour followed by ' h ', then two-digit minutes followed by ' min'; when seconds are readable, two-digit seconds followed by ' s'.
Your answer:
8 h 03 min
